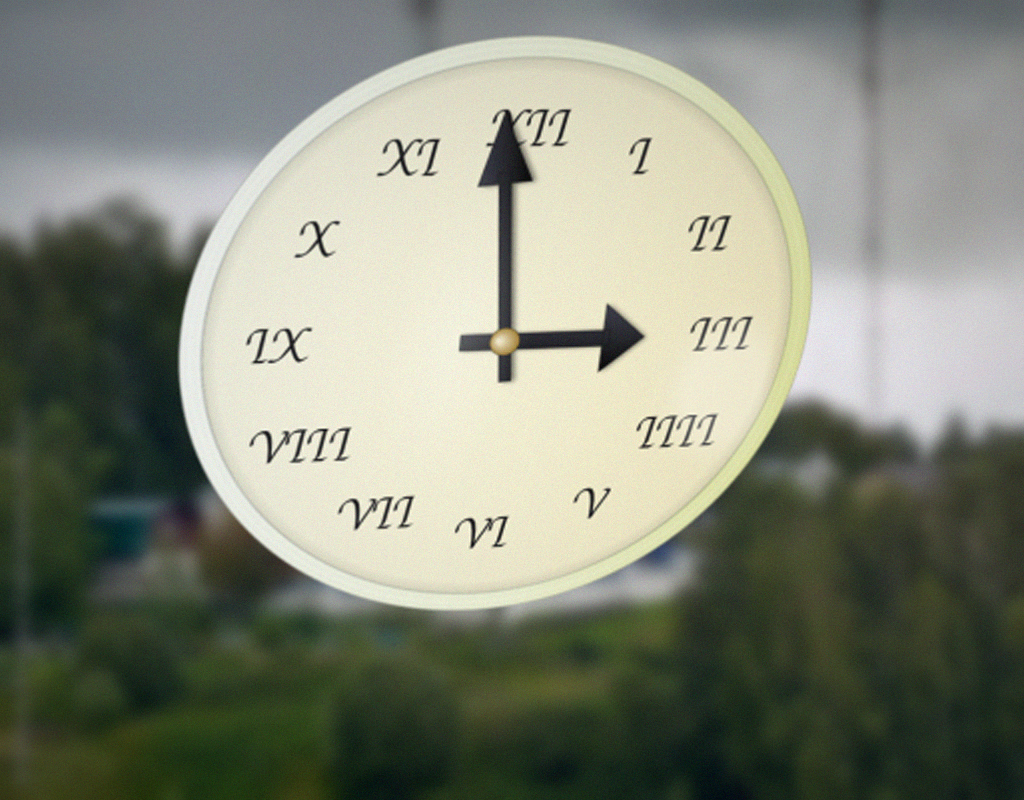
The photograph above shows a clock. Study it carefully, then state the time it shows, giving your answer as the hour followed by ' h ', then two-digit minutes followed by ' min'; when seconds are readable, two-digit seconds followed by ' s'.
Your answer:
2 h 59 min
